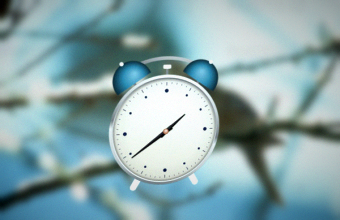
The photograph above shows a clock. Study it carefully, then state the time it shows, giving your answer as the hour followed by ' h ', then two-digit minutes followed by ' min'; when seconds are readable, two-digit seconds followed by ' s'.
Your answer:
1 h 39 min
